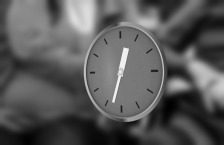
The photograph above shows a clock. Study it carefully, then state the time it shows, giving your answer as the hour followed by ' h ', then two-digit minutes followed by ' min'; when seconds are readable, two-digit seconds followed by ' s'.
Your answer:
12 h 33 min
